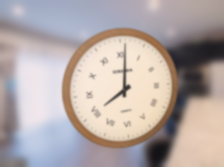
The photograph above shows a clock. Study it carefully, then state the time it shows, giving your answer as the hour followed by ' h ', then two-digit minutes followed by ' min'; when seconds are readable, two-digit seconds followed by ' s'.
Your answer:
8 h 01 min
